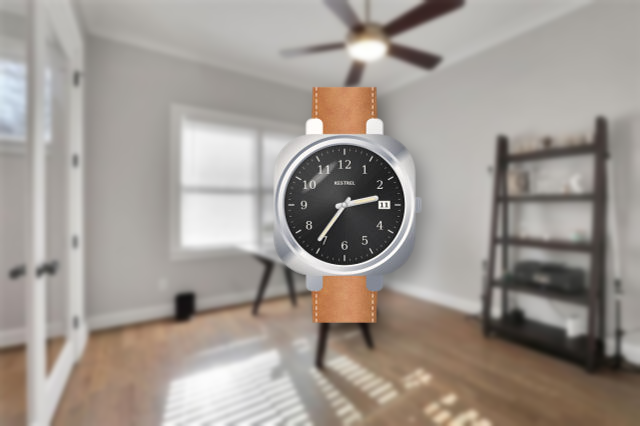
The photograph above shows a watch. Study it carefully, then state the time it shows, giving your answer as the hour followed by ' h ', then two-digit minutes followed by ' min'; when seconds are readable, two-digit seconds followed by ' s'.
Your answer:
2 h 36 min
